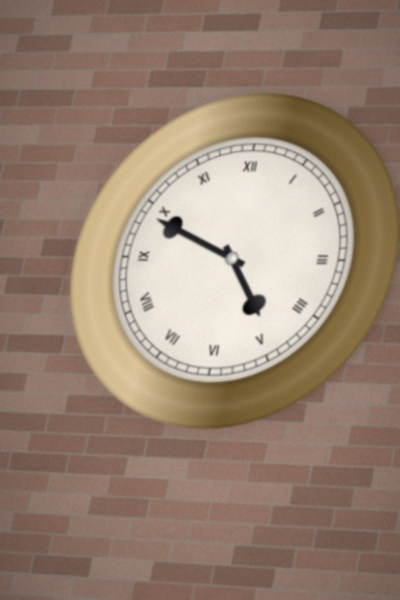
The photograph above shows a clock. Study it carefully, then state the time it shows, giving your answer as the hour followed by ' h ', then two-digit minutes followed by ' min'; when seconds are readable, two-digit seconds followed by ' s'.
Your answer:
4 h 49 min
